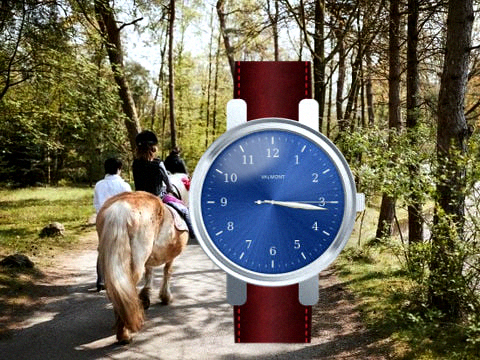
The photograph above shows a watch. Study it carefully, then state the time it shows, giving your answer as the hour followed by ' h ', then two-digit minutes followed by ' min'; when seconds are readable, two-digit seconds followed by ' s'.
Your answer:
3 h 16 min 15 s
